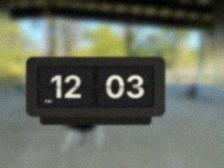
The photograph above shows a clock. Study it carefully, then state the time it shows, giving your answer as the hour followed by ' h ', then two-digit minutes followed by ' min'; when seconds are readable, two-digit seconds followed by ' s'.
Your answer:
12 h 03 min
